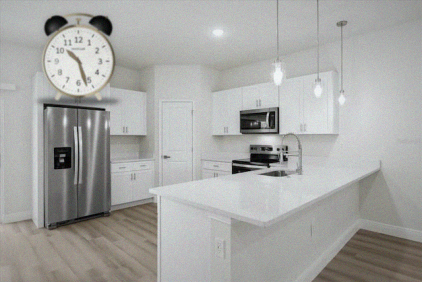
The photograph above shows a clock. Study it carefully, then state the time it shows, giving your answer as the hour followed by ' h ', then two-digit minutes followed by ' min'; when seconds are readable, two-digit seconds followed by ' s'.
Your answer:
10 h 27 min
